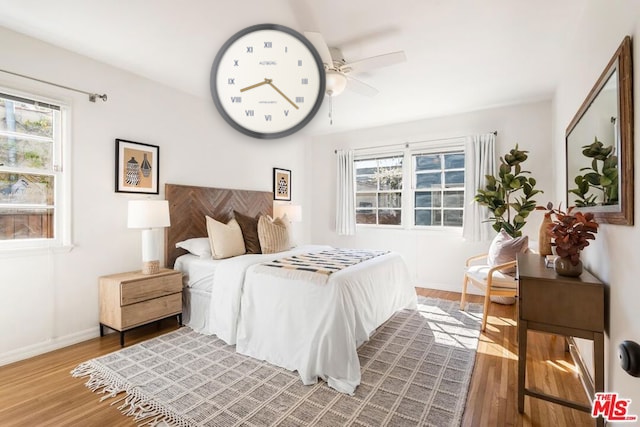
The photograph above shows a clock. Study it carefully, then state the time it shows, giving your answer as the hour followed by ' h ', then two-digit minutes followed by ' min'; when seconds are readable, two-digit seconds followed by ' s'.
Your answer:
8 h 22 min
